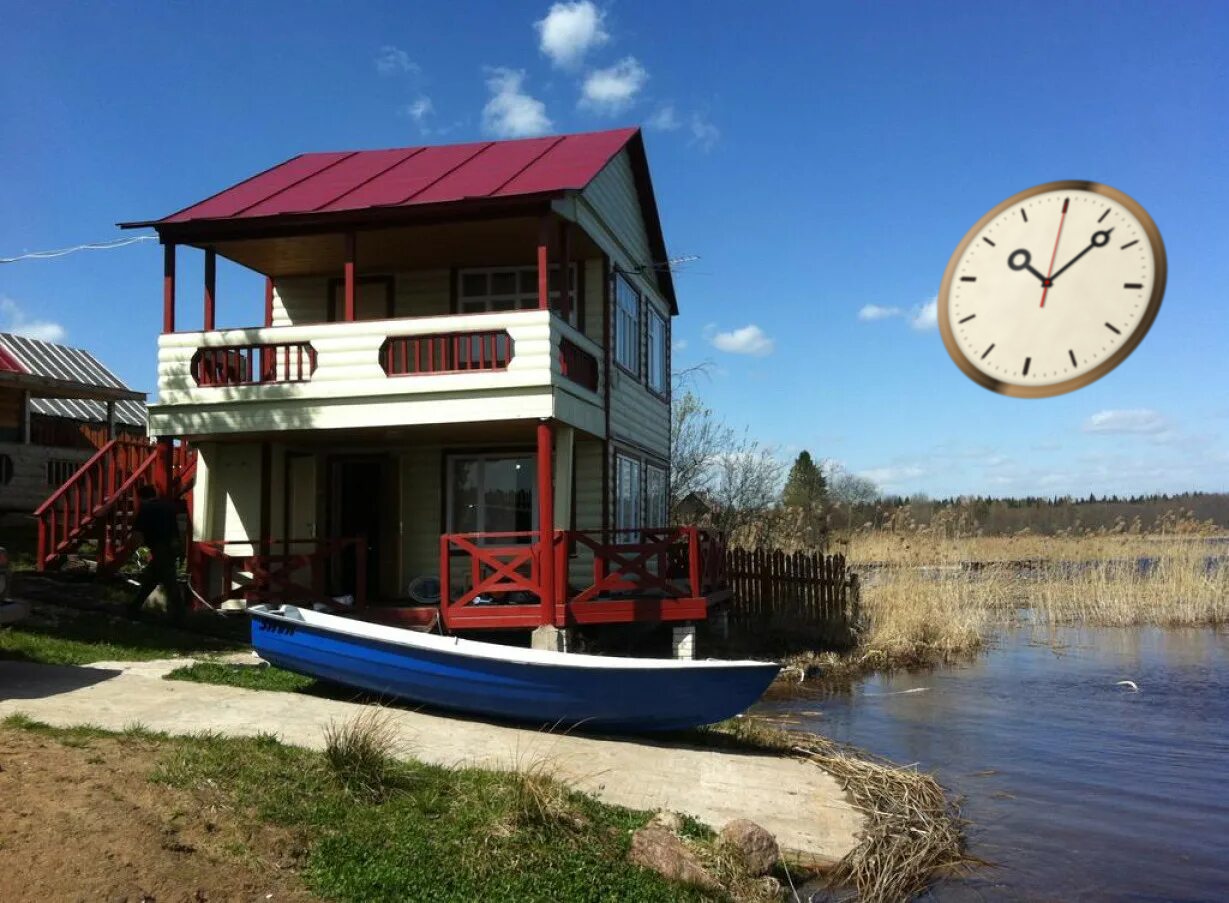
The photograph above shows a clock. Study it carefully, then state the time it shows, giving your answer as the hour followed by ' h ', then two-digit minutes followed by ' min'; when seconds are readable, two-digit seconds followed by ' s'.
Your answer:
10 h 07 min 00 s
